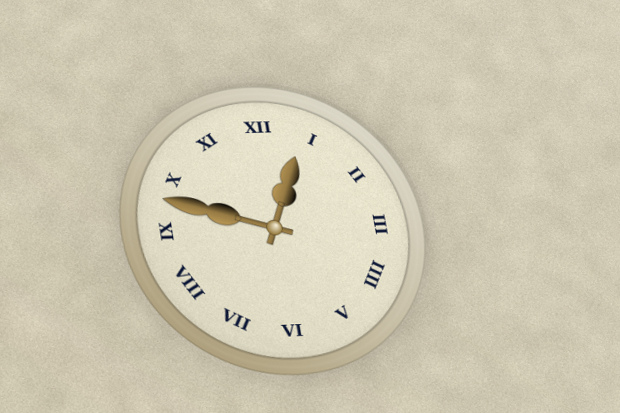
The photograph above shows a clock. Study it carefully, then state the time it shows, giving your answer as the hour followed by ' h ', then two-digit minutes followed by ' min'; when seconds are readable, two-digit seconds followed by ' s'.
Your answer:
12 h 48 min
